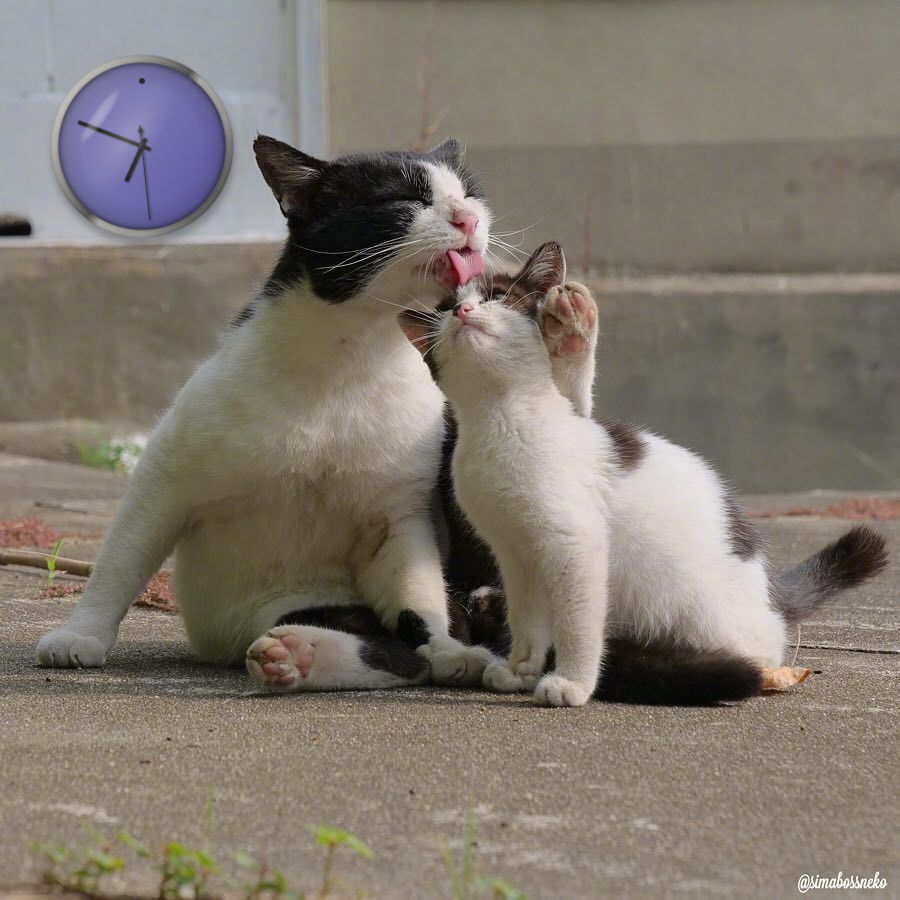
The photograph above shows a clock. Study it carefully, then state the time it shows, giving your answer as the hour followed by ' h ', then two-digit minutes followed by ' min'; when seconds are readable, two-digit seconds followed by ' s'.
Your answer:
6 h 48 min 29 s
